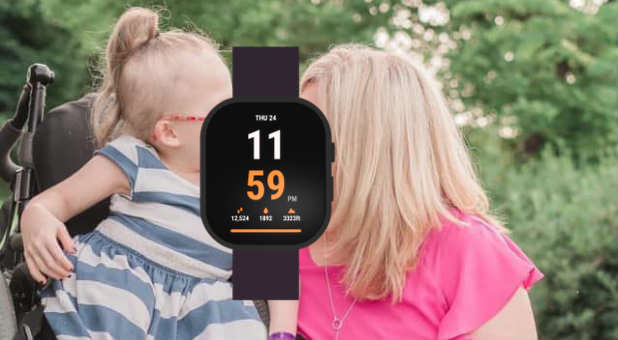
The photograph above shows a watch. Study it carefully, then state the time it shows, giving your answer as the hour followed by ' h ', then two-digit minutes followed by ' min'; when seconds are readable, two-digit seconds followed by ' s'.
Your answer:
11 h 59 min
